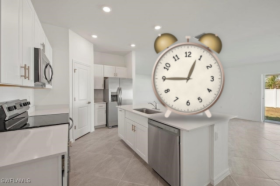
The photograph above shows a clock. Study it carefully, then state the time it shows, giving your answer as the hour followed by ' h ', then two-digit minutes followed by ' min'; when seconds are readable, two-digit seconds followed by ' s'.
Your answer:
12 h 45 min
